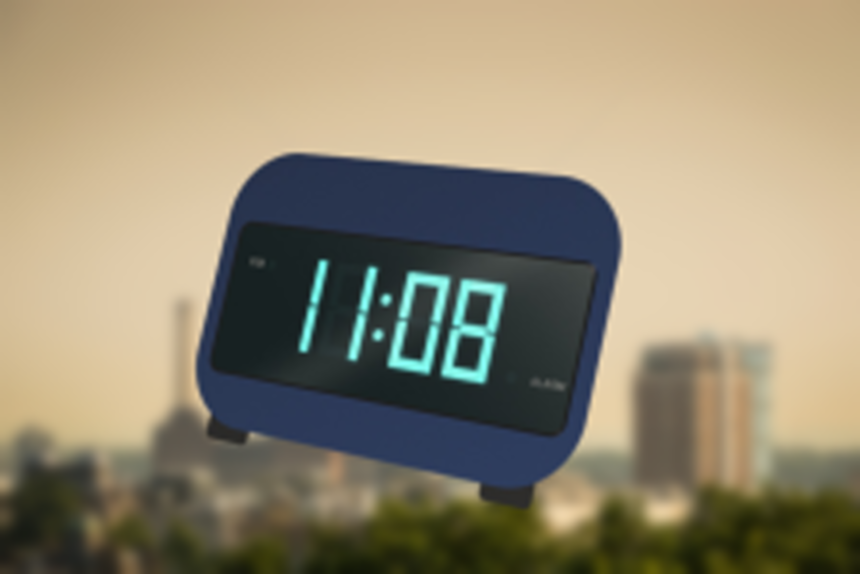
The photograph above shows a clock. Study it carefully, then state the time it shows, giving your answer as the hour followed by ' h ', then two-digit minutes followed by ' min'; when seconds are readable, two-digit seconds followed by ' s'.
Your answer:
11 h 08 min
